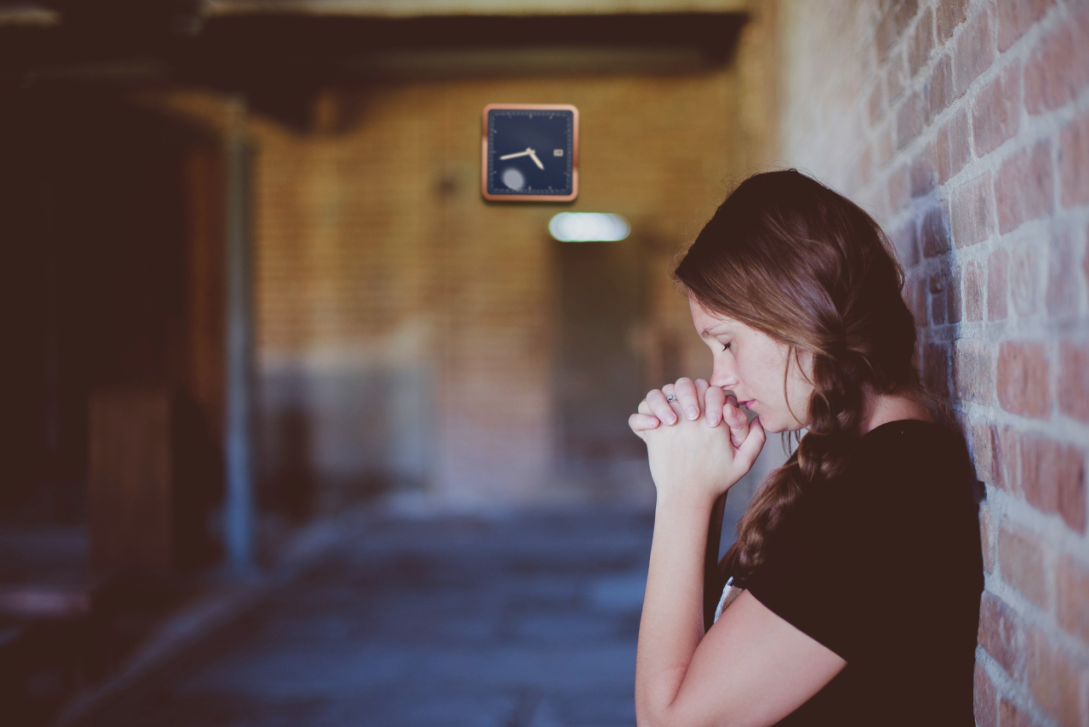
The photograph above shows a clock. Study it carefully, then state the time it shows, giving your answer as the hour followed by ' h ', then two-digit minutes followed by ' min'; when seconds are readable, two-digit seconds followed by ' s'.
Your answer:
4 h 43 min
